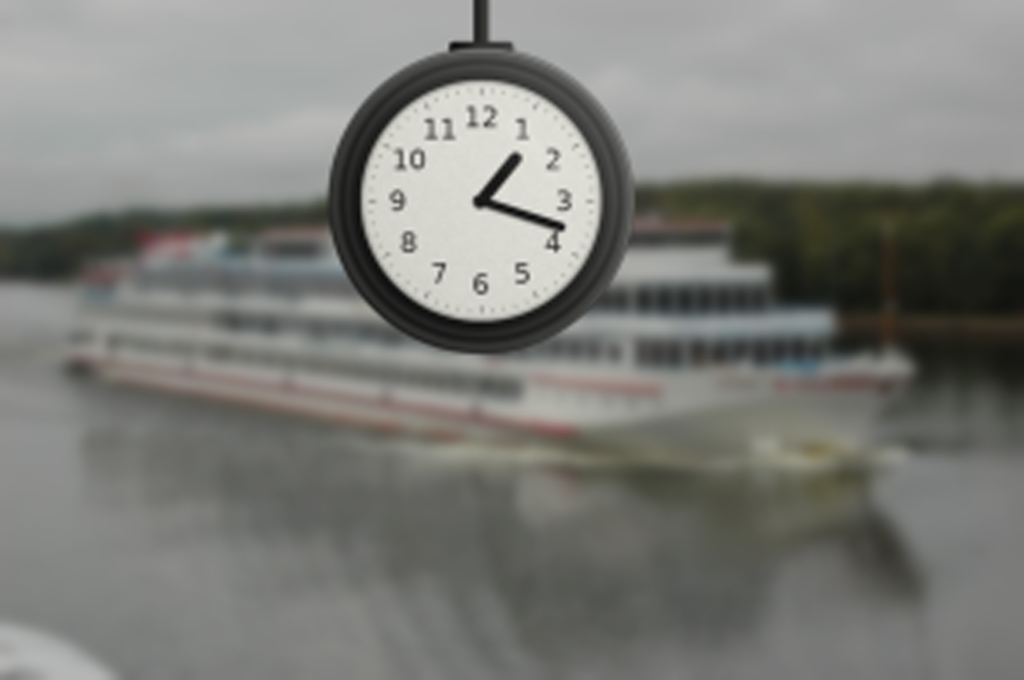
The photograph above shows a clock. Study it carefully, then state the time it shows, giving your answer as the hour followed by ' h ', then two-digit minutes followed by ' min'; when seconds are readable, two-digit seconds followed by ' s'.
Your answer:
1 h 18 min
